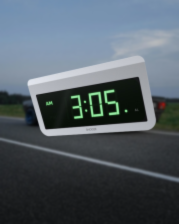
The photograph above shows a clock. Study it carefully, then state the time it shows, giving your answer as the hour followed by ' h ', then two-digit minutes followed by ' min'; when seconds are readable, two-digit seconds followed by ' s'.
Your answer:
3 h 05 min
